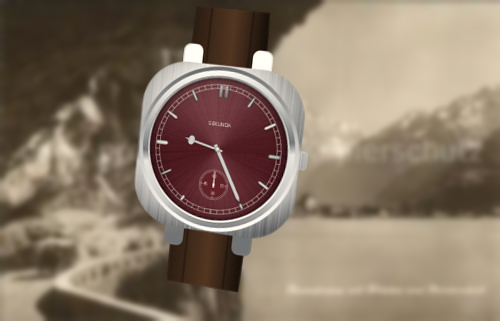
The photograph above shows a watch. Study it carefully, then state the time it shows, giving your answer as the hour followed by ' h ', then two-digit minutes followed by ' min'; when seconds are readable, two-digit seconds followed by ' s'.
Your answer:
9 h 25 min
